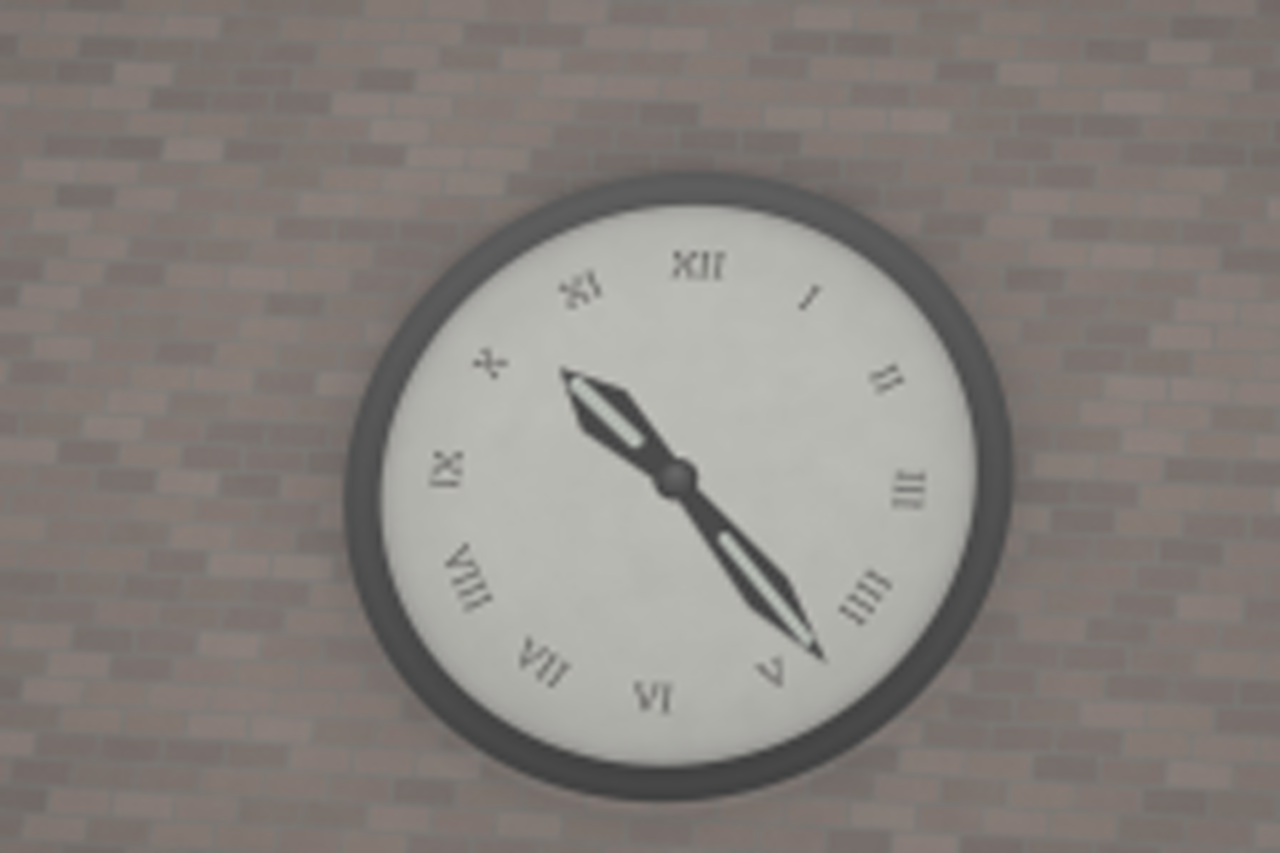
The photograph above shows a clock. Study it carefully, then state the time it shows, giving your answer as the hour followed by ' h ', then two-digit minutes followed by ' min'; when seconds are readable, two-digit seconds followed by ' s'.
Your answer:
10 h 23 min
